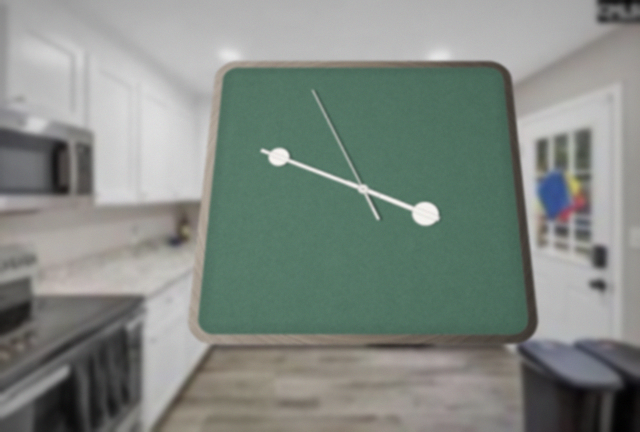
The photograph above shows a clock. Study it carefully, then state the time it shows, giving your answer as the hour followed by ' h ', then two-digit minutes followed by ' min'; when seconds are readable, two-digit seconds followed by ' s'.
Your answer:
3 h 48 min 56 s
